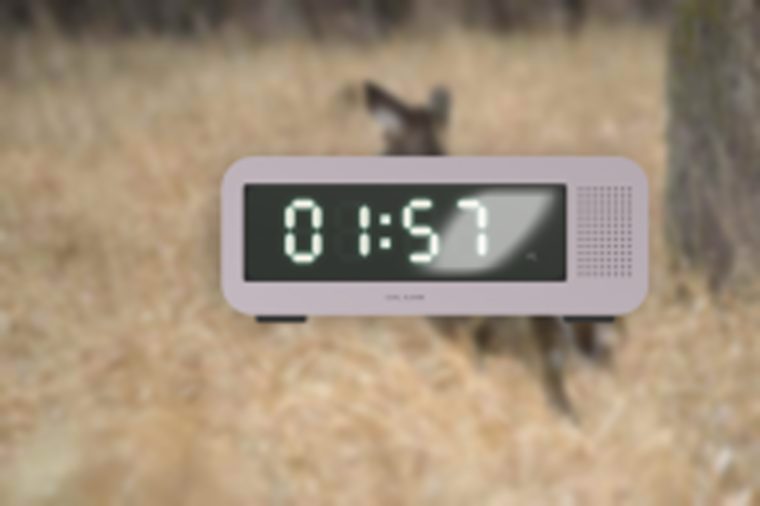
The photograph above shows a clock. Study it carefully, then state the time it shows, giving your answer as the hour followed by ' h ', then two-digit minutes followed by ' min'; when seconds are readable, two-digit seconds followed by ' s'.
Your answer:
1 h 57 min
